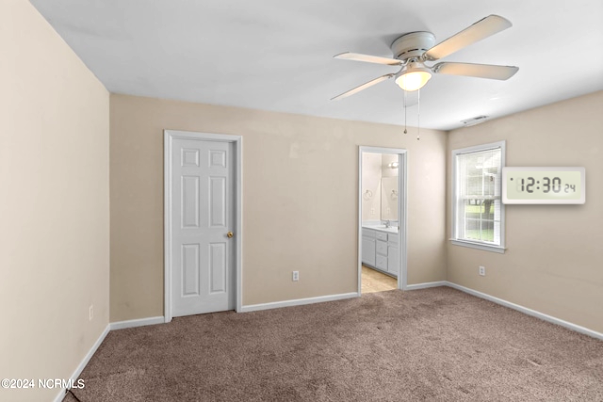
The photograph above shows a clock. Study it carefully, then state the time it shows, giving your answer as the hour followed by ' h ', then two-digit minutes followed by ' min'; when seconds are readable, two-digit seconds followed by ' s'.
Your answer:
12 h 30 min 24 s
